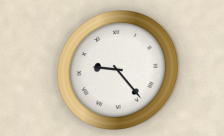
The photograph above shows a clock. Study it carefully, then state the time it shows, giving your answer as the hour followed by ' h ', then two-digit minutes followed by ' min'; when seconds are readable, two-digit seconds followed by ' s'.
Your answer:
9 h 24 min
